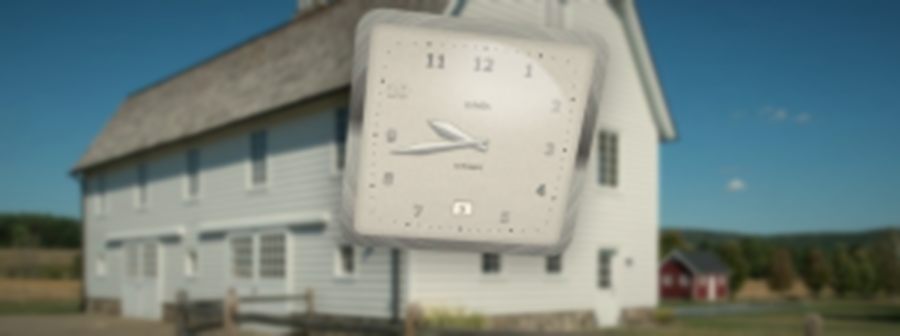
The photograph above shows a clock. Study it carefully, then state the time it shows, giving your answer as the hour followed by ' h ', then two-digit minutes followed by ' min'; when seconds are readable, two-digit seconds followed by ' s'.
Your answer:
9 h 43 min
